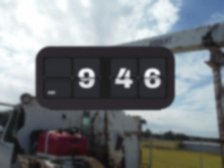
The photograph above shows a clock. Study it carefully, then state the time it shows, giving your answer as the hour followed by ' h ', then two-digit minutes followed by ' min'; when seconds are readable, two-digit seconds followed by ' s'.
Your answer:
9 h 46 min
